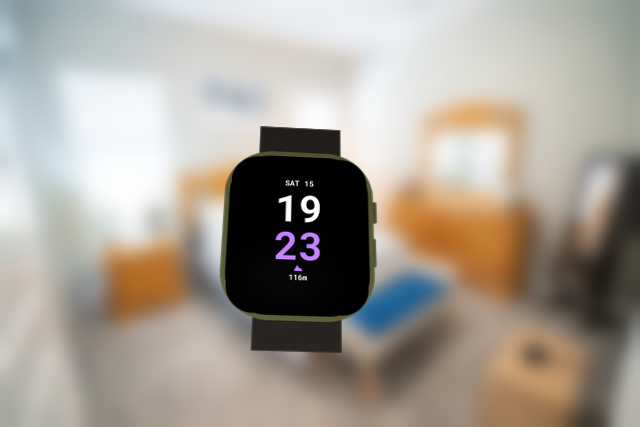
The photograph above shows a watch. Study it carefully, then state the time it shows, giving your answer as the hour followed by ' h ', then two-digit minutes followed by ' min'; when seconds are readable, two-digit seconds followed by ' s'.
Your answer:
19 h 23 min
